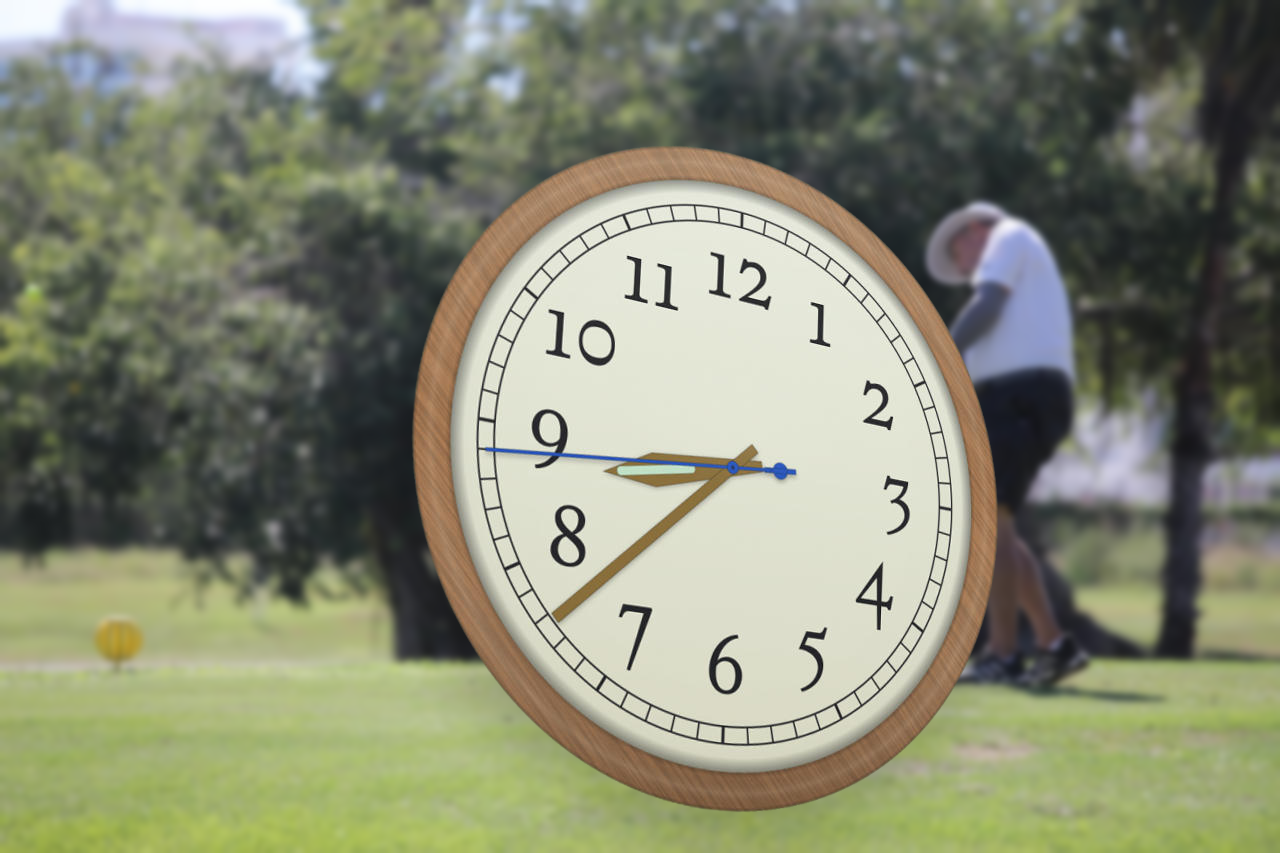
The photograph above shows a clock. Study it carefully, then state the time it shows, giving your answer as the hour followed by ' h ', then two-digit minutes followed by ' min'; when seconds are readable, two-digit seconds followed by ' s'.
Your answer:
8 h 37 min 44 s
